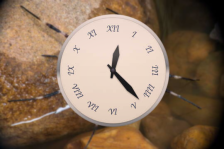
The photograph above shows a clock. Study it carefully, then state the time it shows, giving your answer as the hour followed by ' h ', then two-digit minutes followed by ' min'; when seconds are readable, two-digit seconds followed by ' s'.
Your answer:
12 h 23 min
